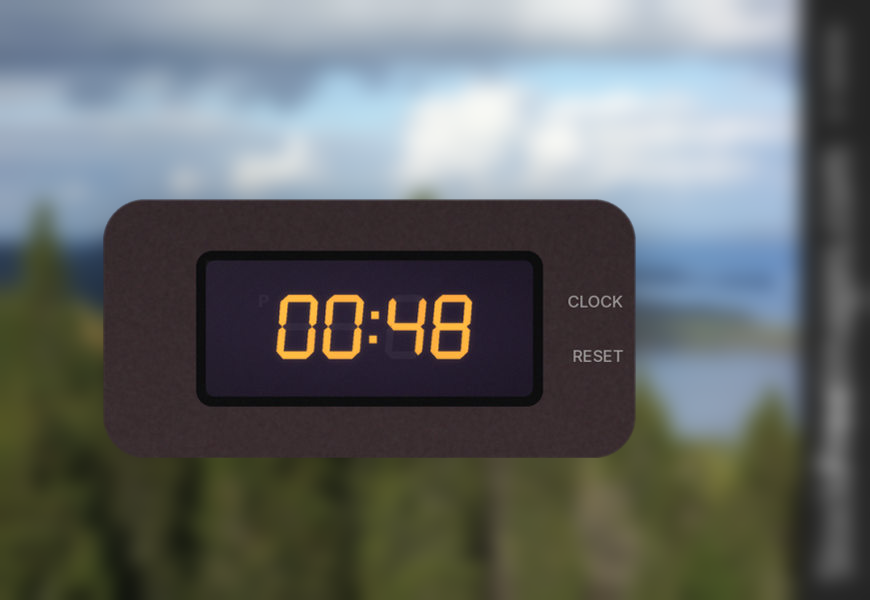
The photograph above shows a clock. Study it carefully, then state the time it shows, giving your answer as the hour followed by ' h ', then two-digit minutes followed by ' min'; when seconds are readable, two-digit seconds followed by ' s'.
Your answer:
0 h 48 min
